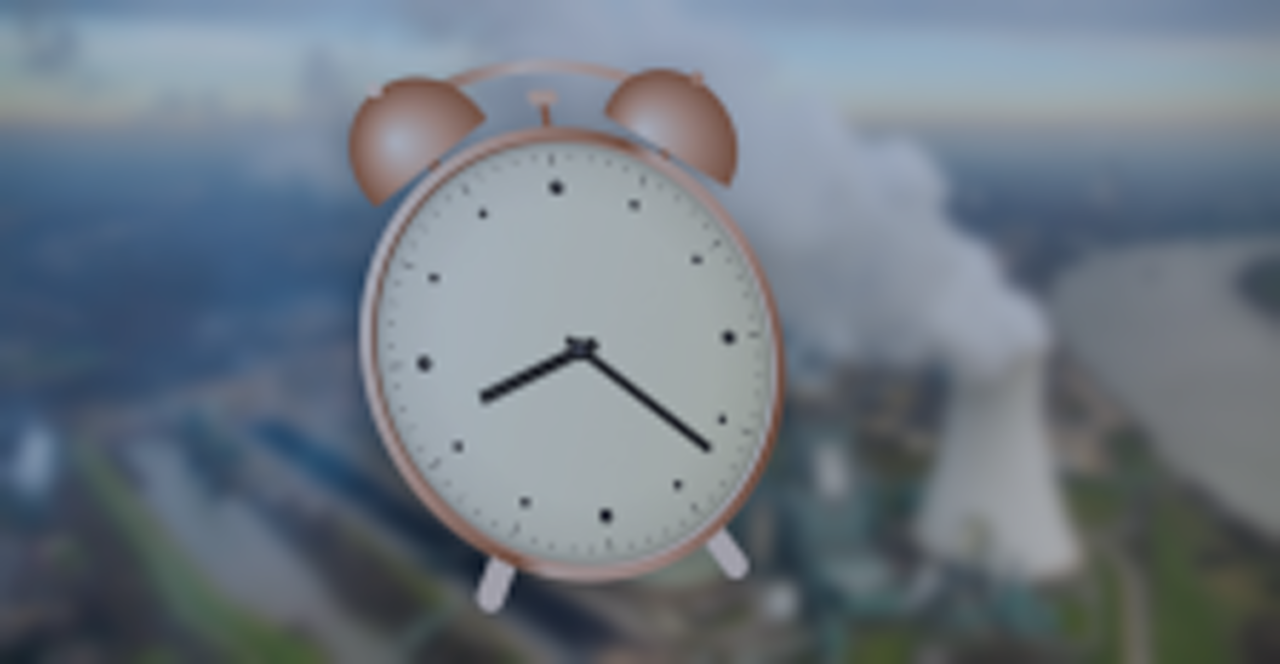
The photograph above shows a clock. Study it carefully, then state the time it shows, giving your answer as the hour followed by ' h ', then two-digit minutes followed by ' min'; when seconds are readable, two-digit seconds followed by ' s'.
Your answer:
8 h 22 min
